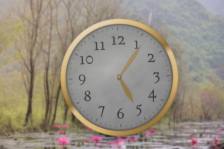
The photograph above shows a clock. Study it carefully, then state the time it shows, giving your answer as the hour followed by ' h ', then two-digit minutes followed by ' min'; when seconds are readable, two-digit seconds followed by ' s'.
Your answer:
5 h 06 min
